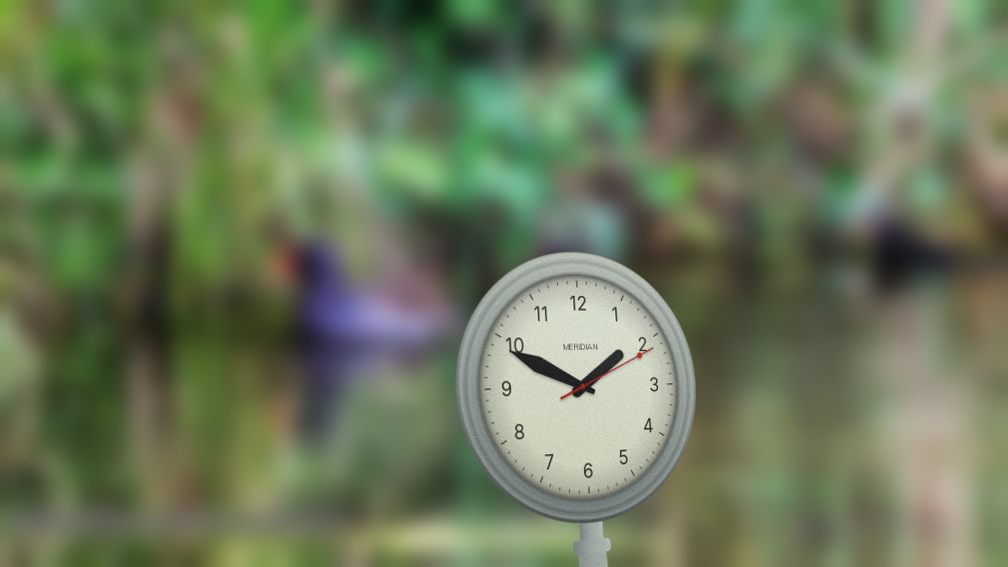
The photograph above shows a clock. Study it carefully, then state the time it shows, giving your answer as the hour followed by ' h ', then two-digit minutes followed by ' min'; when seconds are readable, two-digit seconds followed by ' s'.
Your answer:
1 h 49 min 11 s
